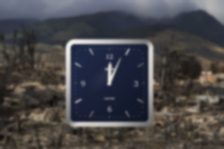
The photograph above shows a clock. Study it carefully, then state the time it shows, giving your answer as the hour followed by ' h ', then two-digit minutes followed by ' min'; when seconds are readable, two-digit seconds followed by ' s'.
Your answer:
12 h 04 min
